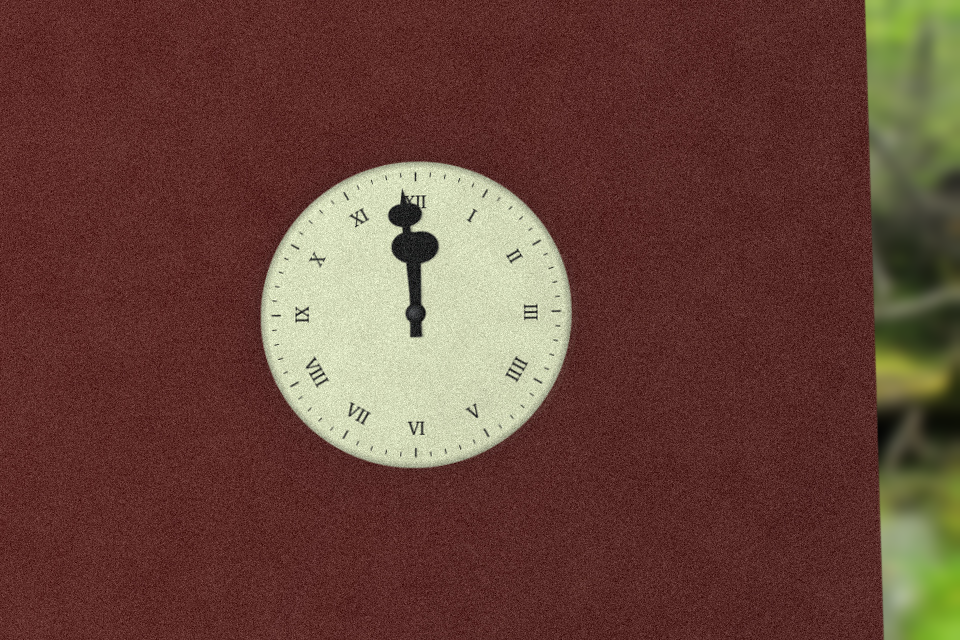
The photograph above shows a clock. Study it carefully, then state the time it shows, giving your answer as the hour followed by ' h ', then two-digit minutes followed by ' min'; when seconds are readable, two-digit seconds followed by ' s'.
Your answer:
11 h 59 min
